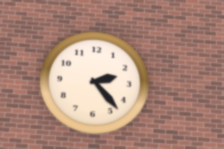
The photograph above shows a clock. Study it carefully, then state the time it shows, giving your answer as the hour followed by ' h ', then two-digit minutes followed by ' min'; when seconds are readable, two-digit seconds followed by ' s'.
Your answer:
2 h 23 min
